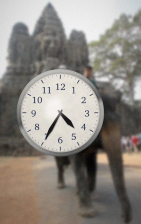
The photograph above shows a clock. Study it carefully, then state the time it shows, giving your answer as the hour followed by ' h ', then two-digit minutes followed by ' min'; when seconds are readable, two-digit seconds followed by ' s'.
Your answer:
4 h 35 min
